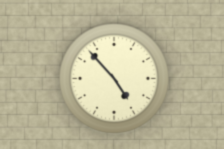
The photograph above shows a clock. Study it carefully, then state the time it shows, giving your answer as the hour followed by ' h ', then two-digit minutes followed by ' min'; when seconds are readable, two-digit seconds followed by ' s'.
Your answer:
4 h 53 min
